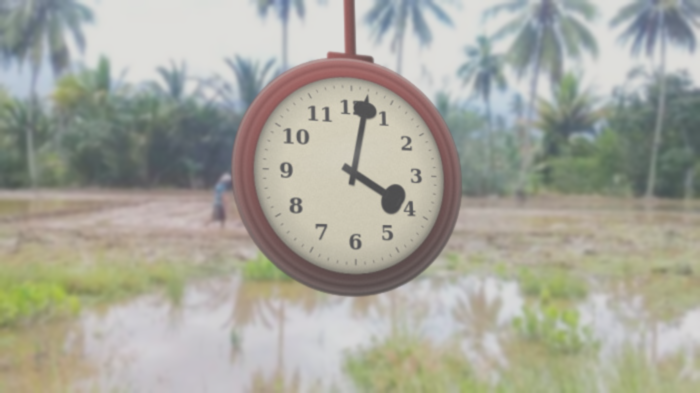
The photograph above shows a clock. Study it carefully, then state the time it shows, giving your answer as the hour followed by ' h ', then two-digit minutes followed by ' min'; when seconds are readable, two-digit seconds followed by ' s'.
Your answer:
4 h 02 min
